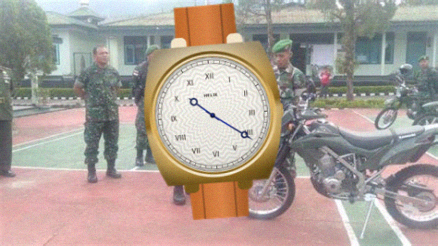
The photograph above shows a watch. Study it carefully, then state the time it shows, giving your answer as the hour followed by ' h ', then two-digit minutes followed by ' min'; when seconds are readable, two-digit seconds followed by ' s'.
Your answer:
10 h 21 min
